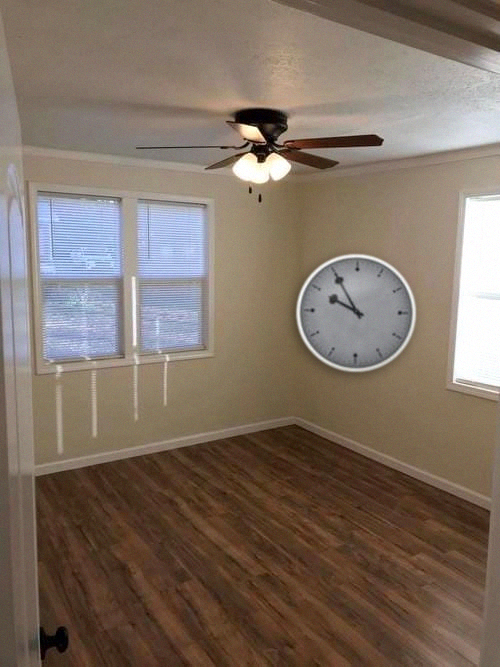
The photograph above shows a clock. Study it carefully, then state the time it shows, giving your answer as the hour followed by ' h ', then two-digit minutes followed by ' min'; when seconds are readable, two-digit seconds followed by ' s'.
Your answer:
9 h 55 min
